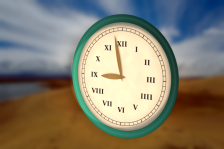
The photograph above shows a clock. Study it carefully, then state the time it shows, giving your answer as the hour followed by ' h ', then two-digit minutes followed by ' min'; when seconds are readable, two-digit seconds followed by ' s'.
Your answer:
8 h 58 min
